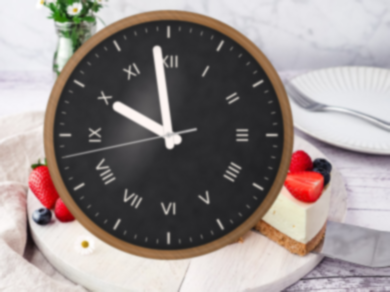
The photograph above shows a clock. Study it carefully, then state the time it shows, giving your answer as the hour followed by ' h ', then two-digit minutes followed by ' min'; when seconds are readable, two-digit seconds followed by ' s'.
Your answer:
9 h 58 min 43 s
